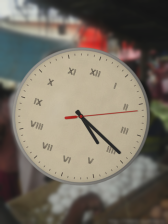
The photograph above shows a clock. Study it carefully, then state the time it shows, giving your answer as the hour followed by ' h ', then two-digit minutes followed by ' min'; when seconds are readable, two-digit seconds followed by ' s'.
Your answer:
4 h 19 min 11 s
